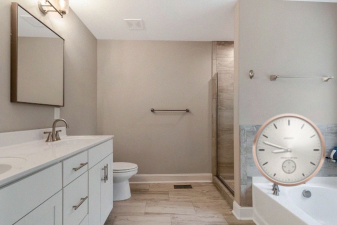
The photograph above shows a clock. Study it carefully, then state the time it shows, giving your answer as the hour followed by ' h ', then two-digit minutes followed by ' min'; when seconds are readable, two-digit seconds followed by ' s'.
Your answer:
8 h 48 min
